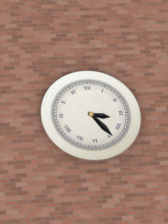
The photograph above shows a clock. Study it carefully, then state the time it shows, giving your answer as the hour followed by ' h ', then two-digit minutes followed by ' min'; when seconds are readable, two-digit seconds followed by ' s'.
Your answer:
3 h 24 min
